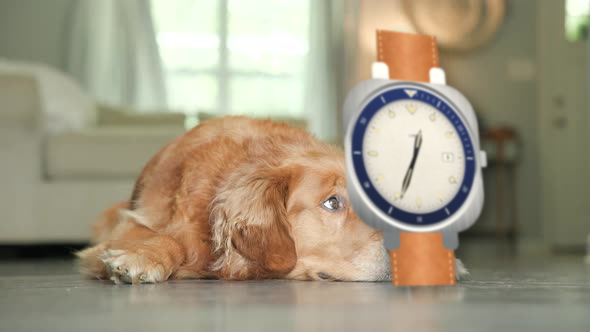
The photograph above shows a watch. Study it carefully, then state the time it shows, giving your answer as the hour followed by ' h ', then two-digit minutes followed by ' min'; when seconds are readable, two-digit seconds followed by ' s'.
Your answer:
12 h 34 min
